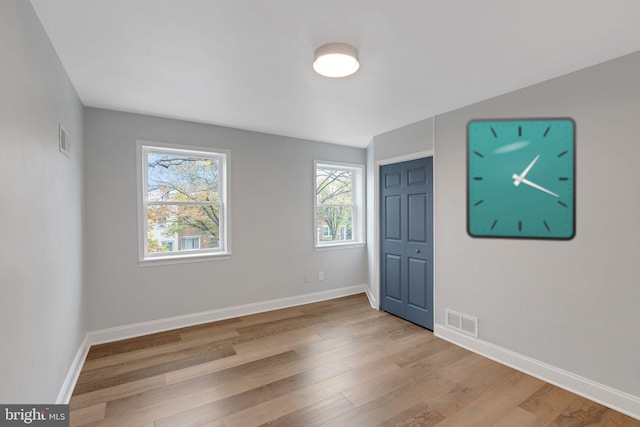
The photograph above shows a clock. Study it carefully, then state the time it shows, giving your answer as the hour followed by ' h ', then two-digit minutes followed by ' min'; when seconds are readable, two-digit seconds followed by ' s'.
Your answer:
1 h 19 min
